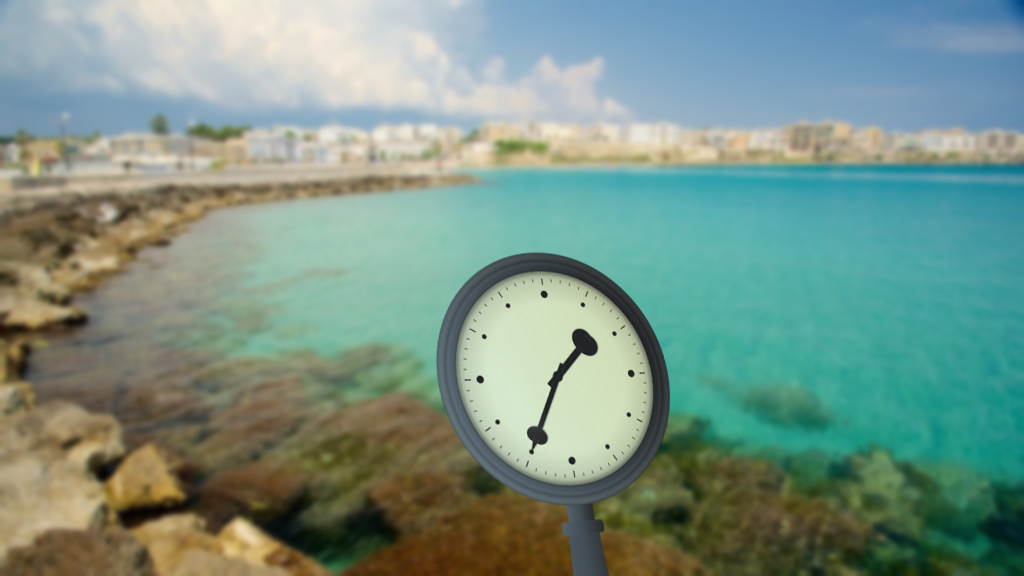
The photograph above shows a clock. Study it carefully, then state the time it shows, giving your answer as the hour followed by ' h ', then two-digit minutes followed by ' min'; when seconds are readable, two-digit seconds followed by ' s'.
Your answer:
1 h 35 min
